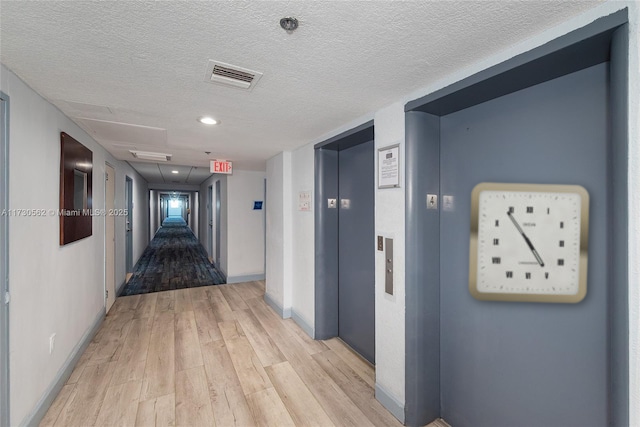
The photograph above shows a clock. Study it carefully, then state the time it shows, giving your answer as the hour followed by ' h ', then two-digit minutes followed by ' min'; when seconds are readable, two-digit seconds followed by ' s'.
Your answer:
4 h 54 min
